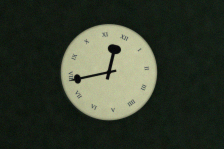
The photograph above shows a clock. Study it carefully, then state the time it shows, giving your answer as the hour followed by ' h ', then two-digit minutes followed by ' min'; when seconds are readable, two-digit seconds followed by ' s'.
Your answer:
11 h 39 min
